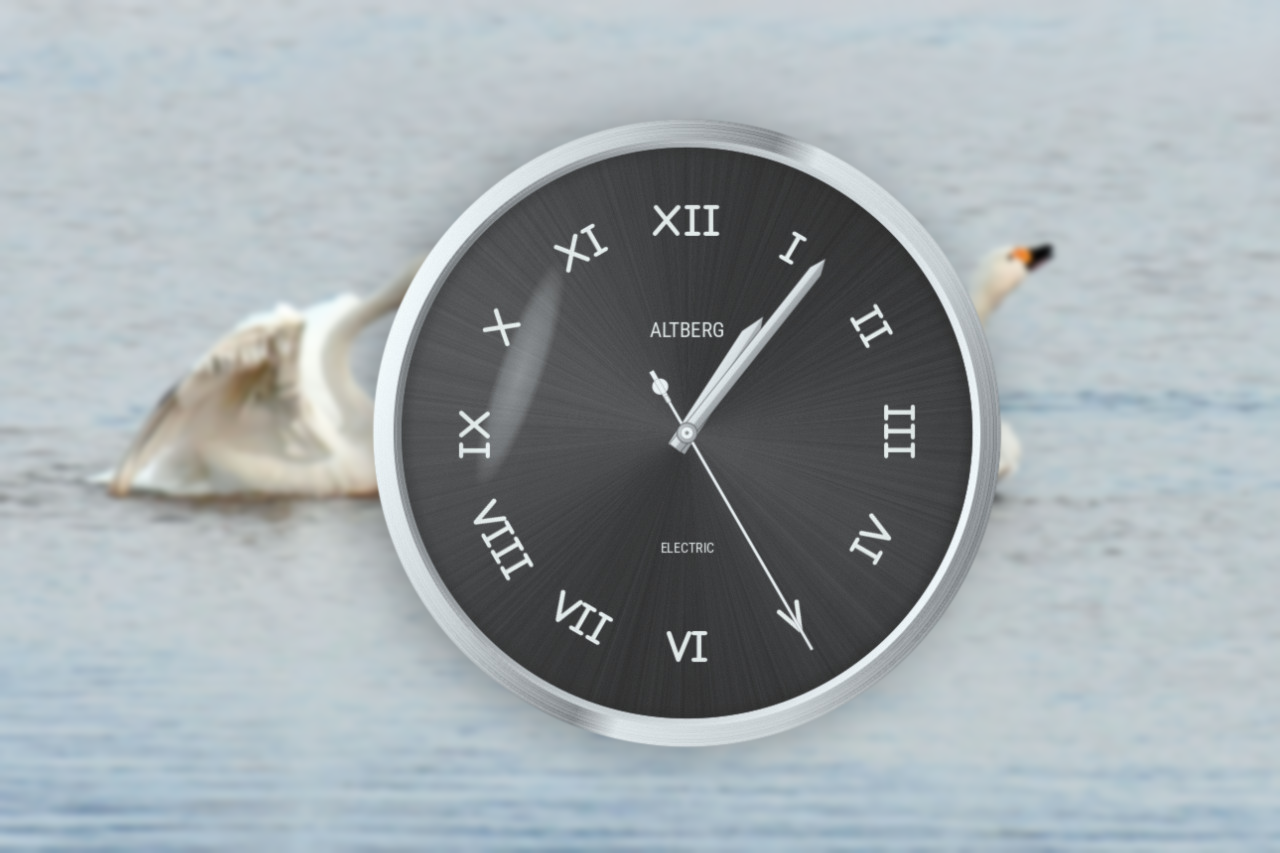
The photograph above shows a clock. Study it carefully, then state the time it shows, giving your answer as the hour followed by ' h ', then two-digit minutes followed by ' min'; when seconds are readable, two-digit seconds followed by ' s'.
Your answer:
1 h 06 min 25 s
